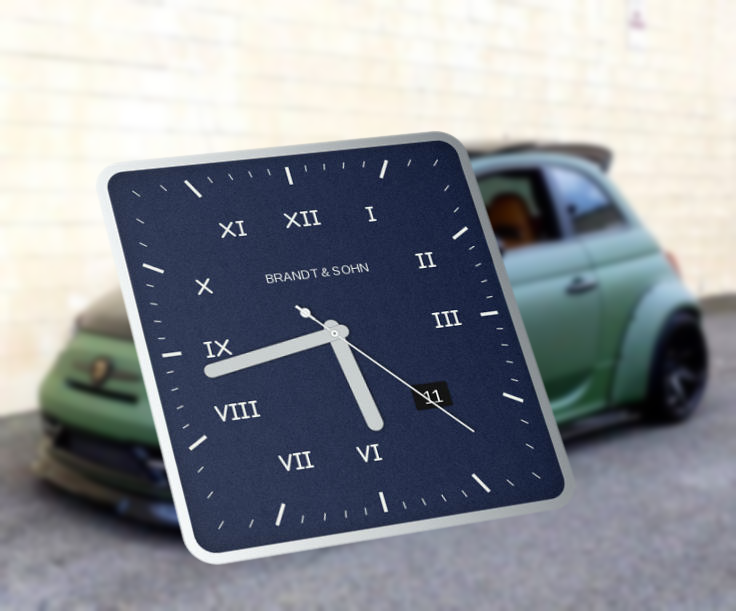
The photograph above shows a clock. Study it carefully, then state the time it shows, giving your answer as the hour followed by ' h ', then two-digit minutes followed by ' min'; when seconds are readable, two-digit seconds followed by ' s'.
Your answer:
5 h 43 min 23 s
